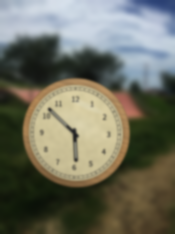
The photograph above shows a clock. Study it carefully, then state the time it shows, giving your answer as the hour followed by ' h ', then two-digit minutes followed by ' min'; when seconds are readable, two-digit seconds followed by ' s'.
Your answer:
5 h 52 min
